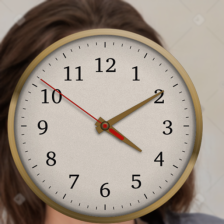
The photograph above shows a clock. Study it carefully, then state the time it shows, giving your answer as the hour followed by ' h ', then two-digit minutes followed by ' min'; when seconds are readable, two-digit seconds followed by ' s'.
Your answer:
4 h 09 min 51 s
